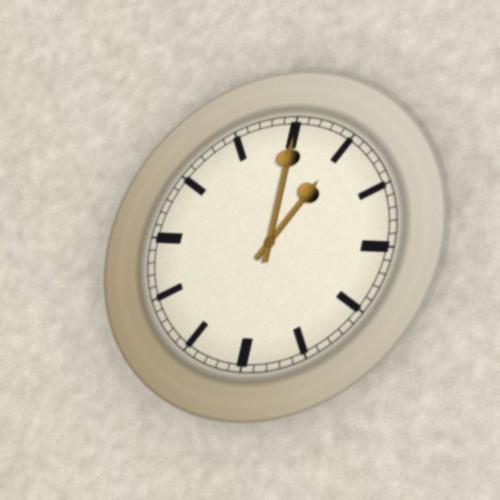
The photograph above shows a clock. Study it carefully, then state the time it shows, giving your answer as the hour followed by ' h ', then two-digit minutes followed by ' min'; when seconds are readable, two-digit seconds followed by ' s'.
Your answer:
1 h 00 min
